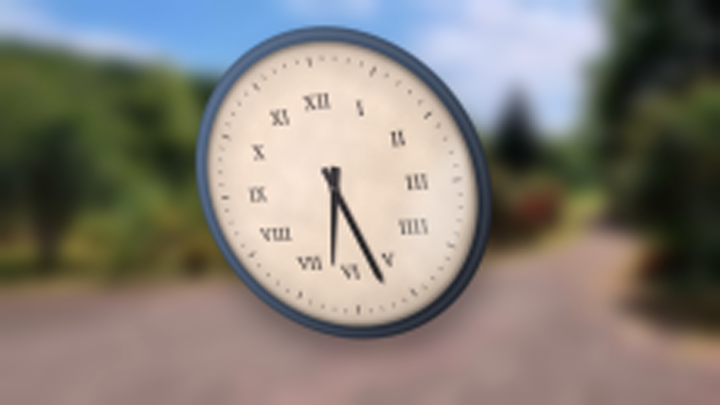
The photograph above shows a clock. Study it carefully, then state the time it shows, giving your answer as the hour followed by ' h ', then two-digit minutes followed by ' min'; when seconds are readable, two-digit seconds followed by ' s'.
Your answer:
6 h 27 min
